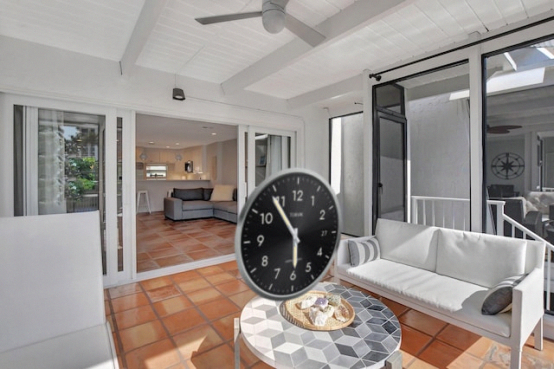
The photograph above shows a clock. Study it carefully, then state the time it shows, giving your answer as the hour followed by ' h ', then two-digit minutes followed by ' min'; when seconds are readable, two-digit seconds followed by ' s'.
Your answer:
5 h 54 min
